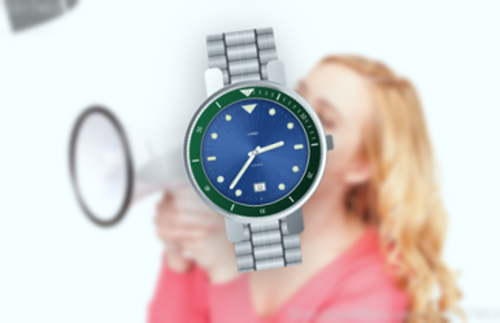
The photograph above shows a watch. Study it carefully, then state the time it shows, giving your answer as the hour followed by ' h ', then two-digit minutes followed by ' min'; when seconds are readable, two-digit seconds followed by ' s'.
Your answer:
2 h 37 min
